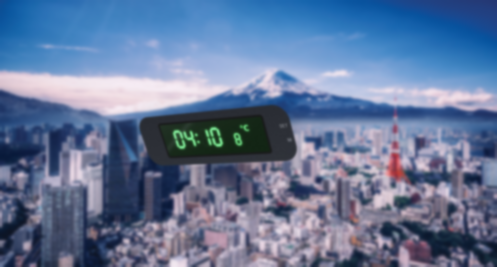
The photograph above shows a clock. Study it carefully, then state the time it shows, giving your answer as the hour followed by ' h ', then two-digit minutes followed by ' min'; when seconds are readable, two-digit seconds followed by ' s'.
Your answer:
4 h 10 min
